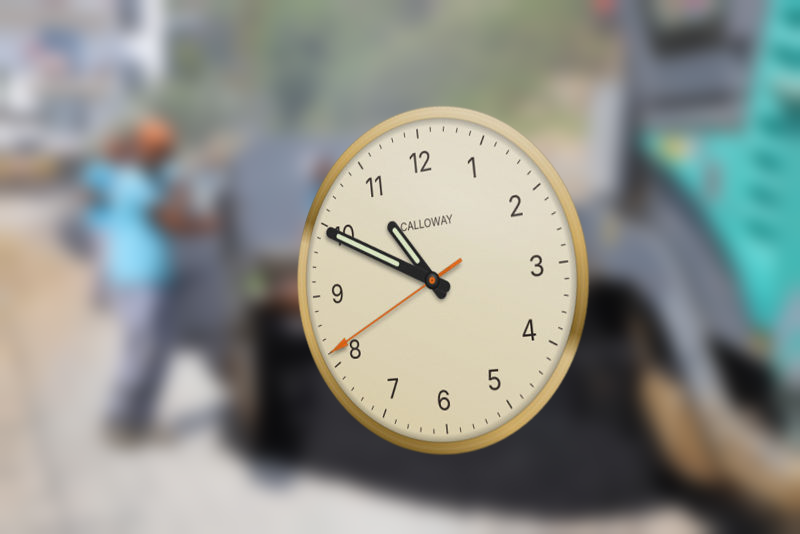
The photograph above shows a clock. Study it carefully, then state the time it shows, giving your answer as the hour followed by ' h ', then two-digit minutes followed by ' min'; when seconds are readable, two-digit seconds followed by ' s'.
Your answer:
10 h 49 min 41 s
